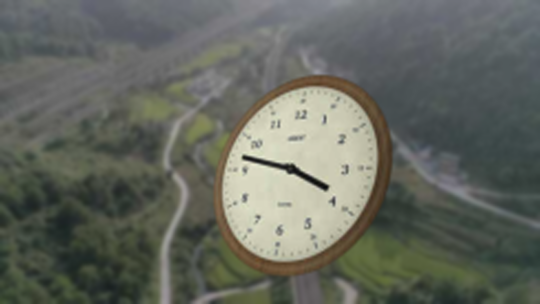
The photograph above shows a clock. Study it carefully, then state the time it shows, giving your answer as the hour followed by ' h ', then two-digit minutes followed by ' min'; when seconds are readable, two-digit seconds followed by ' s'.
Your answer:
3 h 47 min
